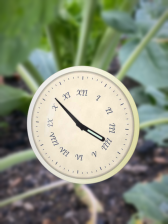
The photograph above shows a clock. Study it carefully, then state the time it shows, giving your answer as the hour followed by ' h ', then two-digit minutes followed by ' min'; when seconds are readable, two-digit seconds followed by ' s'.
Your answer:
3 h 52 min
